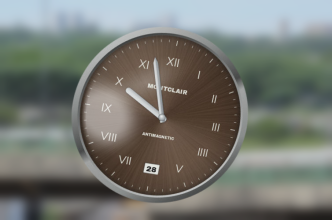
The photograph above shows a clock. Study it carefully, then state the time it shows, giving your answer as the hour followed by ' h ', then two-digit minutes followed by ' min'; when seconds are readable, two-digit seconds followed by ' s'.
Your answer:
9 h 57 min
